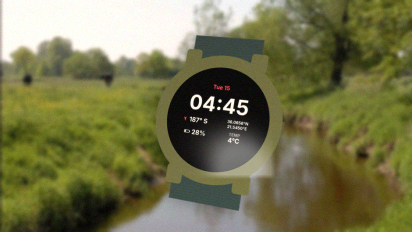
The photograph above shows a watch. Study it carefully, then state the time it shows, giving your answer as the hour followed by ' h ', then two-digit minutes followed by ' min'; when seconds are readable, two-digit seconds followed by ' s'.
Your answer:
4 h 45 min
